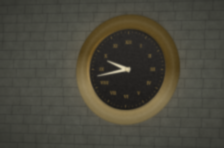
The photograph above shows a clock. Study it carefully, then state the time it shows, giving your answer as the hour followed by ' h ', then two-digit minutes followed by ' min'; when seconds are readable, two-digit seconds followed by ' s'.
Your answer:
9 h 43 min
